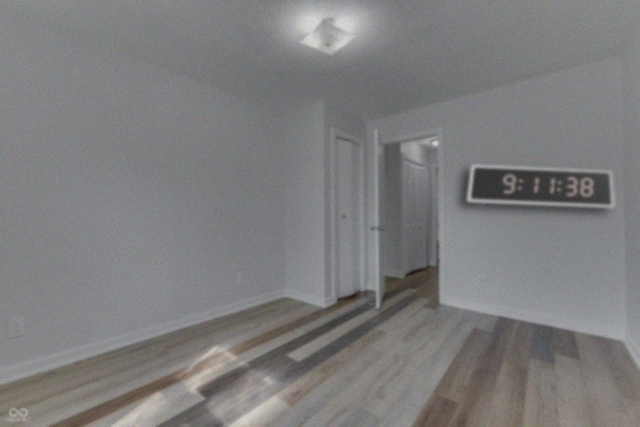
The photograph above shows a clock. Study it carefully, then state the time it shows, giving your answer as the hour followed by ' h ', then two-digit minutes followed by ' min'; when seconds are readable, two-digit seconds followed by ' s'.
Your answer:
9 h 11 min 38 s
